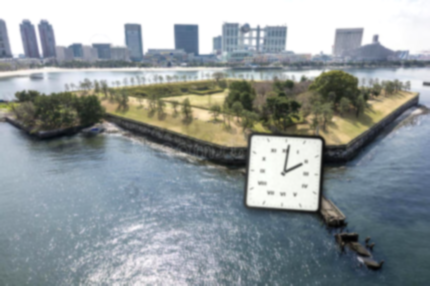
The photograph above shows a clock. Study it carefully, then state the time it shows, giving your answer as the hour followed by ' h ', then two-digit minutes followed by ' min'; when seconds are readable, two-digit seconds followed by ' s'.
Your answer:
2 h 01 min
